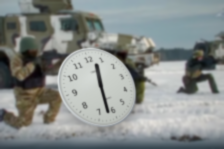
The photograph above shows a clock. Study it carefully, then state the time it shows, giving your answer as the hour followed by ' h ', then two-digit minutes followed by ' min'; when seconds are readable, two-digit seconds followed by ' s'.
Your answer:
12 h 32 min
